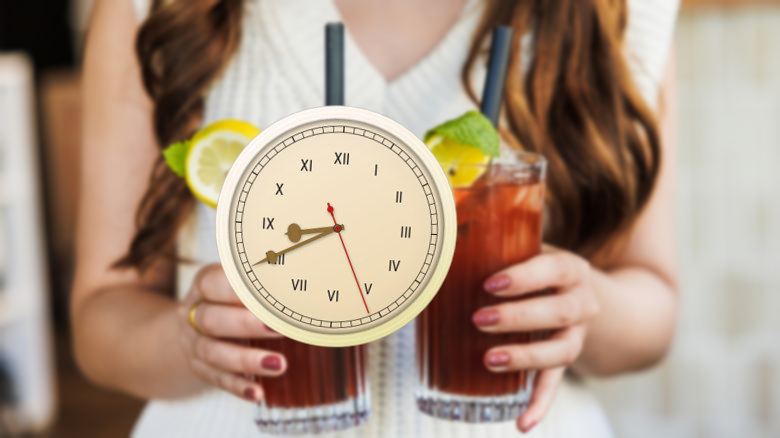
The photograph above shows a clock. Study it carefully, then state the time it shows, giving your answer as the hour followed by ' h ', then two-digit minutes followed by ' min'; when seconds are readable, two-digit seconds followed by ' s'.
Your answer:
8 h 40 min 26 s
